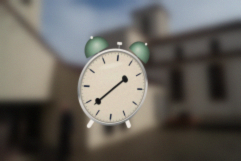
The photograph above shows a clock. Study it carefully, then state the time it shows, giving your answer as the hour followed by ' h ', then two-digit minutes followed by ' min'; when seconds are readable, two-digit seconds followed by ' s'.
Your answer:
1 h 38 min
